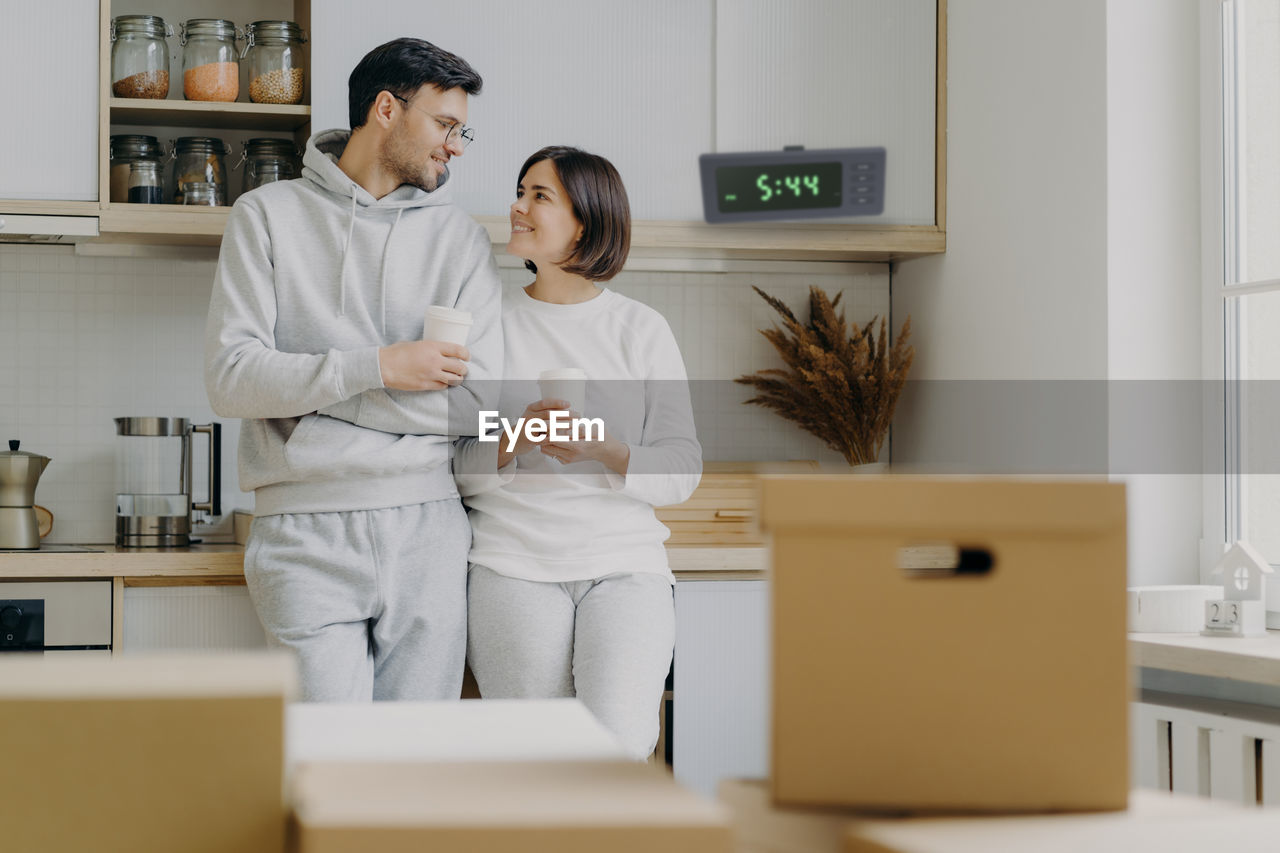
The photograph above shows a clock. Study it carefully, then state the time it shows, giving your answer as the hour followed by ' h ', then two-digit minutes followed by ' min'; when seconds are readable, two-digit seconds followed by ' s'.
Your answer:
5 h 44 min
